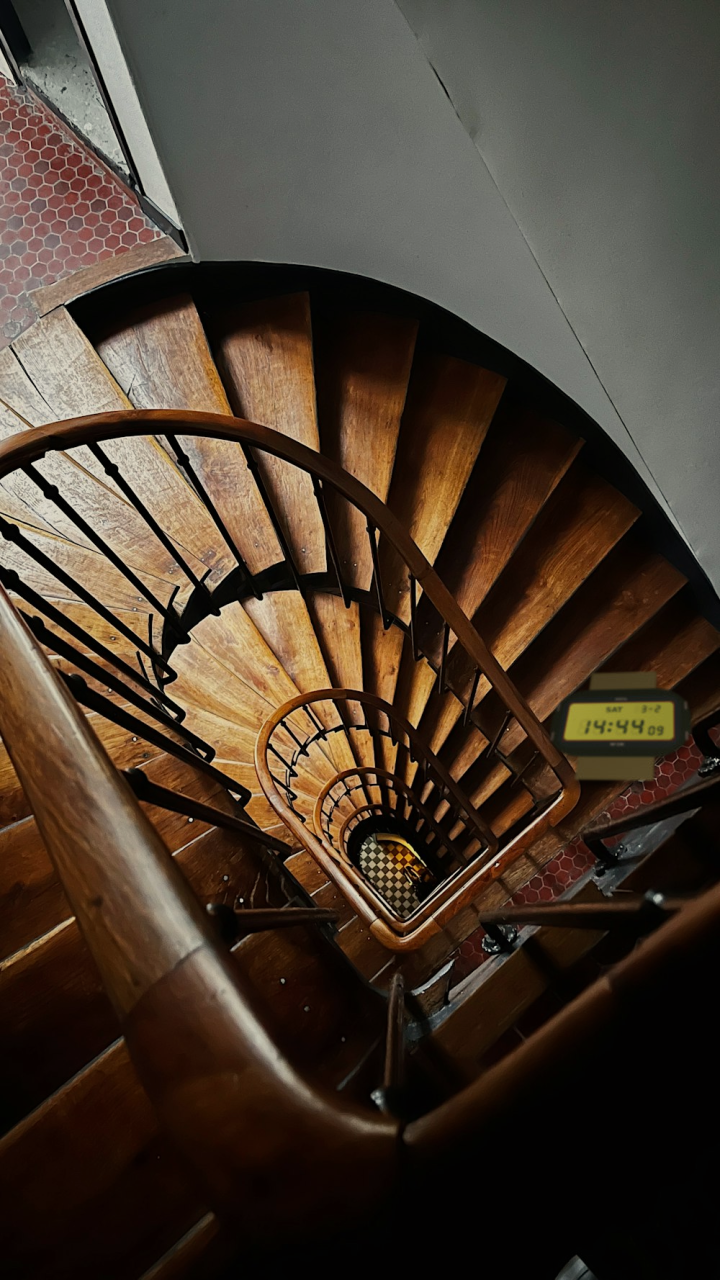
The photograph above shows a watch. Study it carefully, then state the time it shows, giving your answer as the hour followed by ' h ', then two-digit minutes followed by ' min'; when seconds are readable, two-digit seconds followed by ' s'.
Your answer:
14 h 44 min
